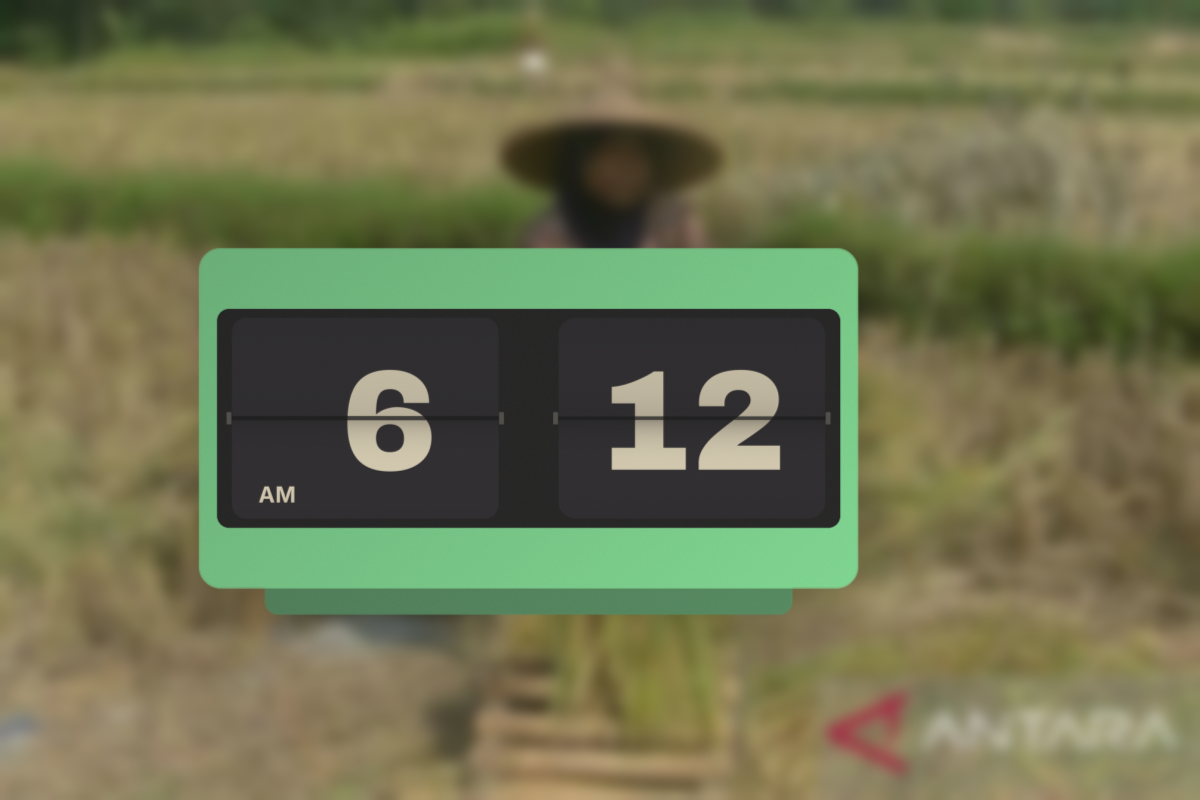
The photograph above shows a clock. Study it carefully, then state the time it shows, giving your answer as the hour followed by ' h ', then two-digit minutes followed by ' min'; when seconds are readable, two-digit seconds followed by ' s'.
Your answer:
6 h 12 min
